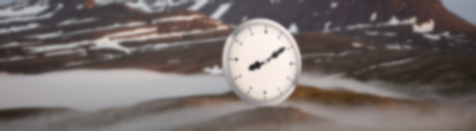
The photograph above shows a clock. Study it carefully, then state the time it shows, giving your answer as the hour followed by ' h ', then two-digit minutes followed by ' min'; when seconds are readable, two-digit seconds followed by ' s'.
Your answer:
8 h 09 min
